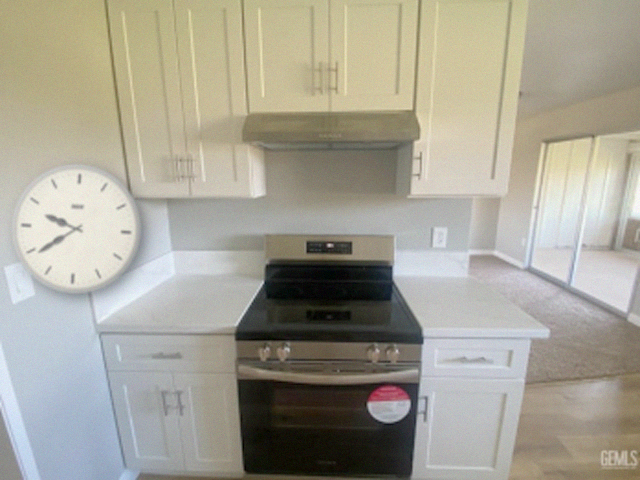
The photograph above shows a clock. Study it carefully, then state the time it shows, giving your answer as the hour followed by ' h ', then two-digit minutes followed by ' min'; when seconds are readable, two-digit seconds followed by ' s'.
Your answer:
9 h 39 min
